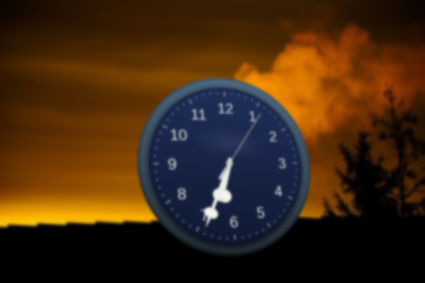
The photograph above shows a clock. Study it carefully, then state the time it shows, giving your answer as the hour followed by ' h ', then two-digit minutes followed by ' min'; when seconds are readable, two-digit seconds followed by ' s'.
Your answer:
6 h 34 min 06 s
